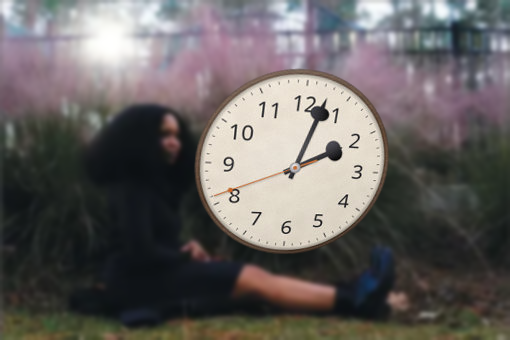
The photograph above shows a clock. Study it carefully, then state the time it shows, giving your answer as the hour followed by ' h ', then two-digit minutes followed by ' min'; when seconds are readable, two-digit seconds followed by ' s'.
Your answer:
2 h 02 min 41 s
